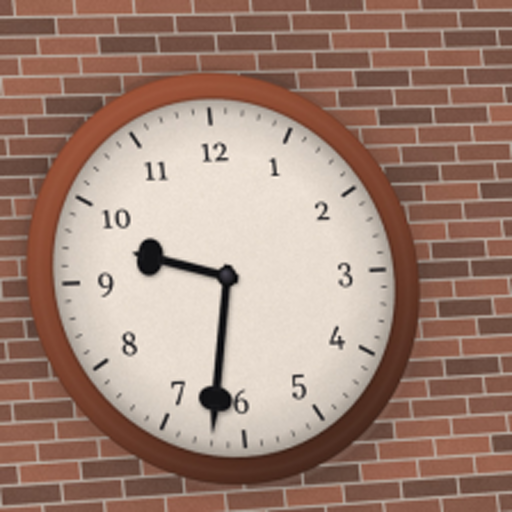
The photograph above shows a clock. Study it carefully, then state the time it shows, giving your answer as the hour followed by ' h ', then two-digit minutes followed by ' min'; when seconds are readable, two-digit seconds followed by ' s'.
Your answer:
9 h 32 min
